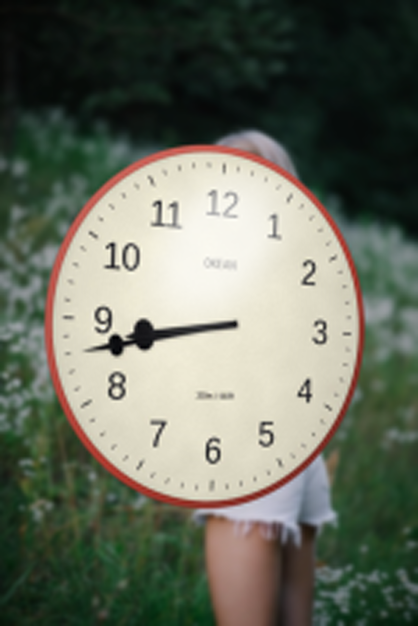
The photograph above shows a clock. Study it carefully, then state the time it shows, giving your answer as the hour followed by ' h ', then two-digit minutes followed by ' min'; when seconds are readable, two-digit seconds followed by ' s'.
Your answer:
8 h 43 min
